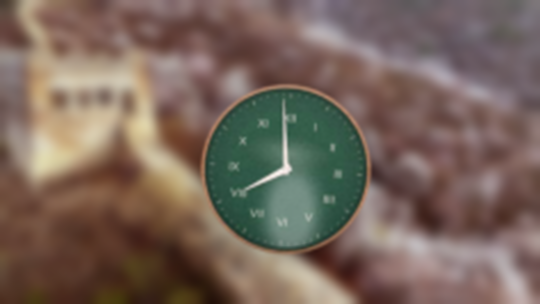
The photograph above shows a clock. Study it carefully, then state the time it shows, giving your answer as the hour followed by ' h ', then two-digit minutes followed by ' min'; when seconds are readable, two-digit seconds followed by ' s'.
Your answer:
7 h 59 min
